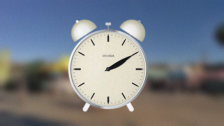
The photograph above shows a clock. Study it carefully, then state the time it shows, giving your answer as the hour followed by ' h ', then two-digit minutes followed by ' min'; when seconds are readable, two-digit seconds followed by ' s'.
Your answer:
2 h 10 min
